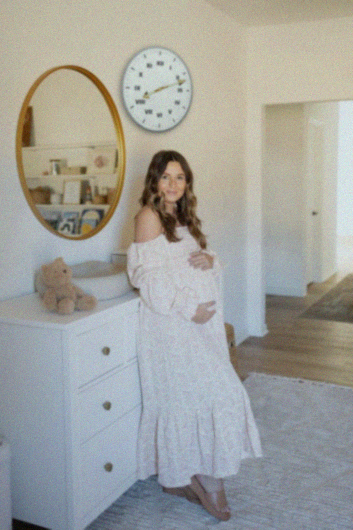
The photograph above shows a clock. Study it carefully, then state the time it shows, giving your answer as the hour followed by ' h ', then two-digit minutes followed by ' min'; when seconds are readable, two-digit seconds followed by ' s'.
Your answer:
8 h 12 min
